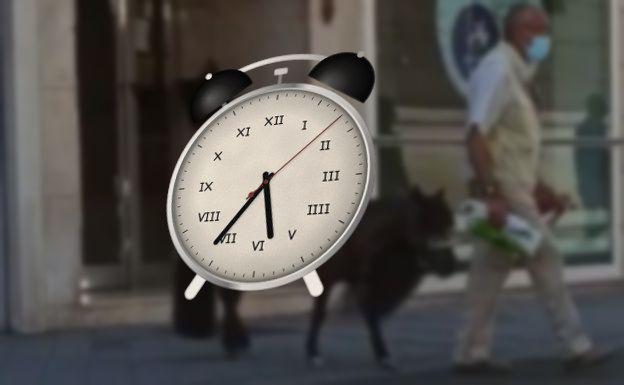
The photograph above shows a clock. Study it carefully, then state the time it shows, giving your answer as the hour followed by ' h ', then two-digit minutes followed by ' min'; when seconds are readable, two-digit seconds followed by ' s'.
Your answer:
5 h 36 min 08 s
